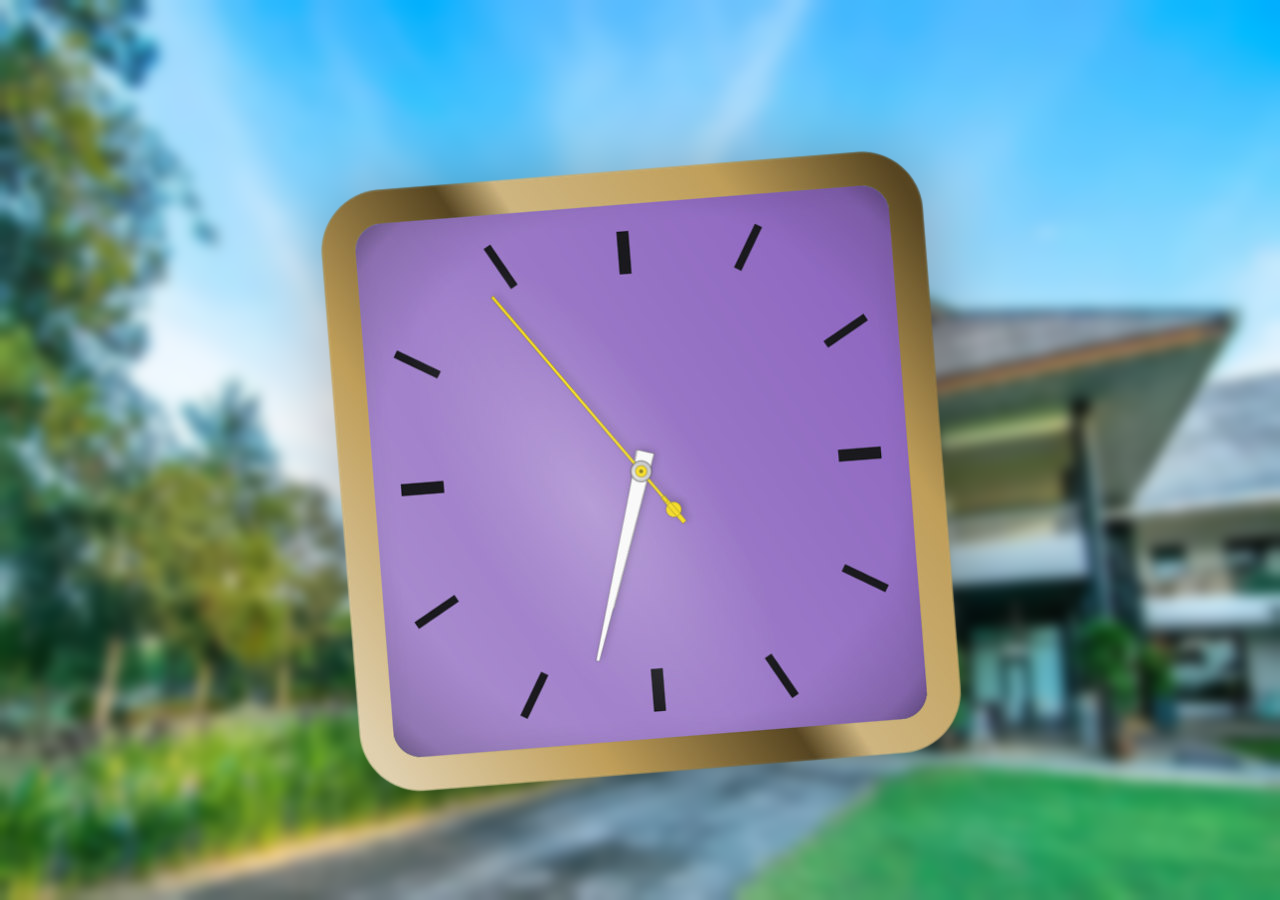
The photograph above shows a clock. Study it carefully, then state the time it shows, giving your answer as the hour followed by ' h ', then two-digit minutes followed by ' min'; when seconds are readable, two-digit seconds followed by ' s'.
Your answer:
6 h 32 min 54 s
